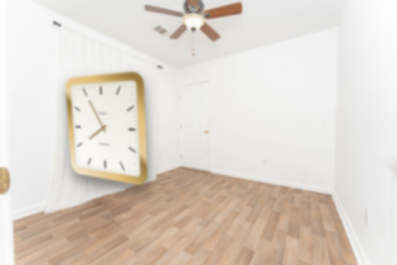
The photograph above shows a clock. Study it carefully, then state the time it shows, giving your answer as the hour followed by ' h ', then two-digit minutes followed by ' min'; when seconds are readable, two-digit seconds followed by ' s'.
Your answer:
7 h 55 min
